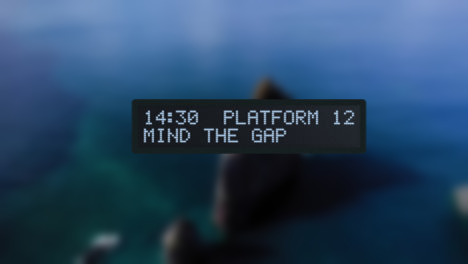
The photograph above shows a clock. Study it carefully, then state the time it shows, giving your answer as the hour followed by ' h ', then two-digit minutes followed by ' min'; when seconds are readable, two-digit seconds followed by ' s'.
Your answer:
14 h 30 min
